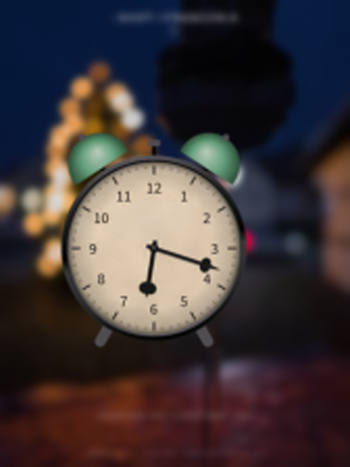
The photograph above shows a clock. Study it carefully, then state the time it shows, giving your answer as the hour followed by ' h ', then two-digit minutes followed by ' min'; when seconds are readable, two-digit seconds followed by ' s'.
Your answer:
6 h 18 min
